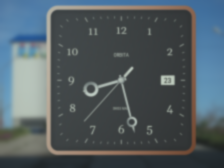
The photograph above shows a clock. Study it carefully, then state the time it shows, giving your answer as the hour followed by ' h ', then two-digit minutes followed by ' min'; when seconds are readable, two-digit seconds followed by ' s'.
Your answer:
8 h 27 min 37 s
